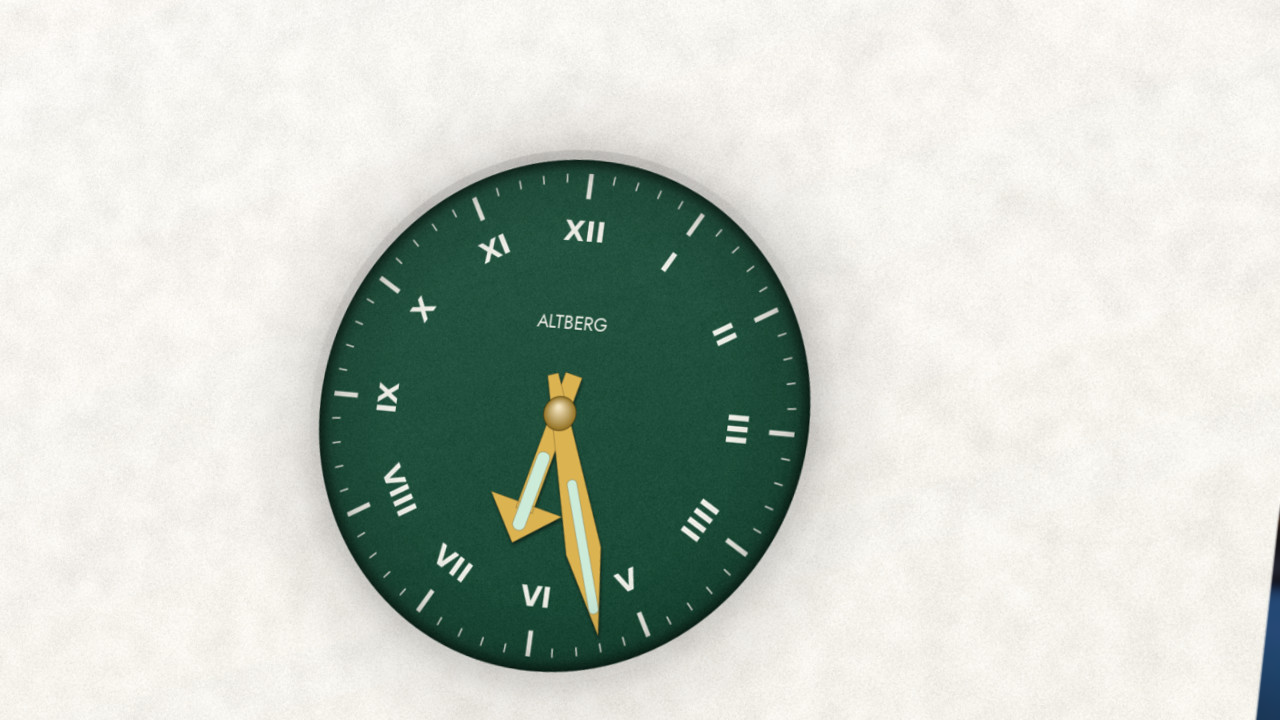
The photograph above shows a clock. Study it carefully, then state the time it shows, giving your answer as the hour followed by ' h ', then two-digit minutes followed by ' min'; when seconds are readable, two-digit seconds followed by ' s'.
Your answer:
6 h 27 min
